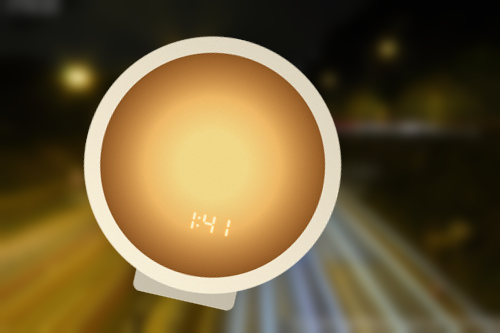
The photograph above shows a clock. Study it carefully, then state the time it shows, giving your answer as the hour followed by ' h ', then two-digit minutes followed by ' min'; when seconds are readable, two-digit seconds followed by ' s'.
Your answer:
1 h 41 min
